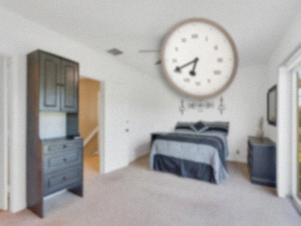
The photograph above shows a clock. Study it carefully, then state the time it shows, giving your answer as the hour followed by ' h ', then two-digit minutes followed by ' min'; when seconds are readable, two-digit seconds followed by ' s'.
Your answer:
6 h 41 min
